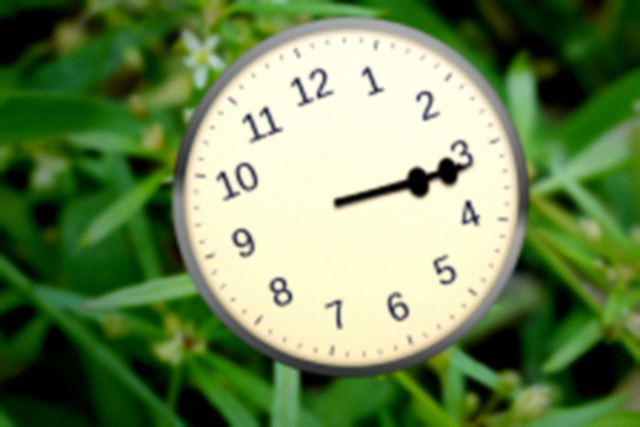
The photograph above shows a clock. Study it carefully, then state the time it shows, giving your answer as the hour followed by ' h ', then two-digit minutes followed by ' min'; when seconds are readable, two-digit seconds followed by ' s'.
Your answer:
3 h 16 min
